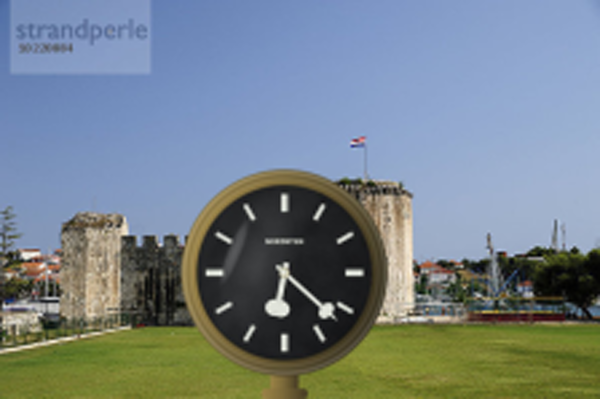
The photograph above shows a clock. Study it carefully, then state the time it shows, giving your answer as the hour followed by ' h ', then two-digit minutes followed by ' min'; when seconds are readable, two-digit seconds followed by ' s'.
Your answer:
6 h 22 min
